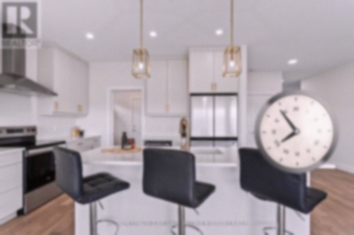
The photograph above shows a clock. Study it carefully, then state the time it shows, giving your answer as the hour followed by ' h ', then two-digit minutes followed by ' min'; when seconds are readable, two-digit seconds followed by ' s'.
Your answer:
7 h 54 min
